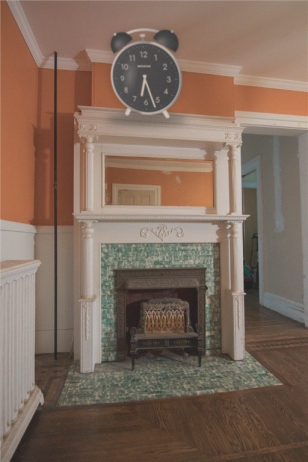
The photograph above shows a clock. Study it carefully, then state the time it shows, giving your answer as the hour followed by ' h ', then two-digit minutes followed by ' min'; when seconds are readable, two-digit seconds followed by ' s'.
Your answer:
6 h 27 min
